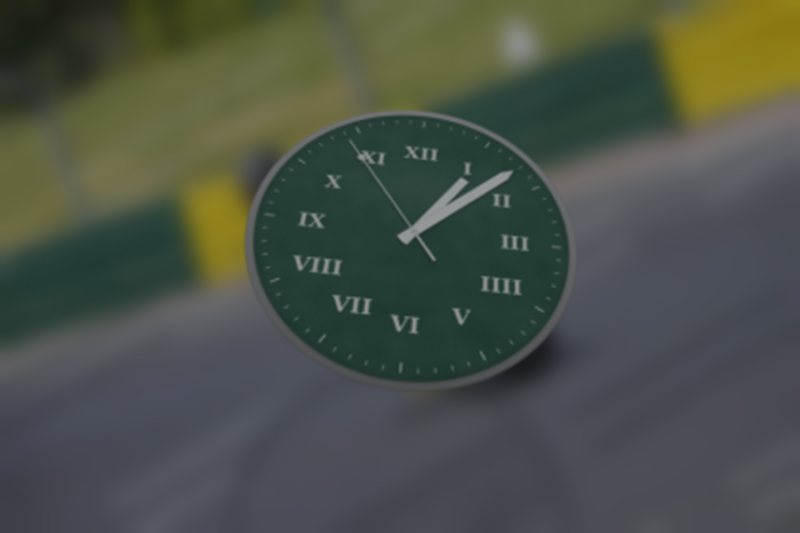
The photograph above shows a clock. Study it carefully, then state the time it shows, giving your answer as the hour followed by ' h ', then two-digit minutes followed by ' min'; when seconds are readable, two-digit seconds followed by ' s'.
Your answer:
1 h 07 min 54 s
